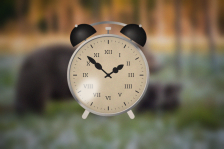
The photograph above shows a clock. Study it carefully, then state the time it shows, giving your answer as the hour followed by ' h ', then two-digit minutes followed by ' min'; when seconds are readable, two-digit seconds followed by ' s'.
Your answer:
1 h 52 min
